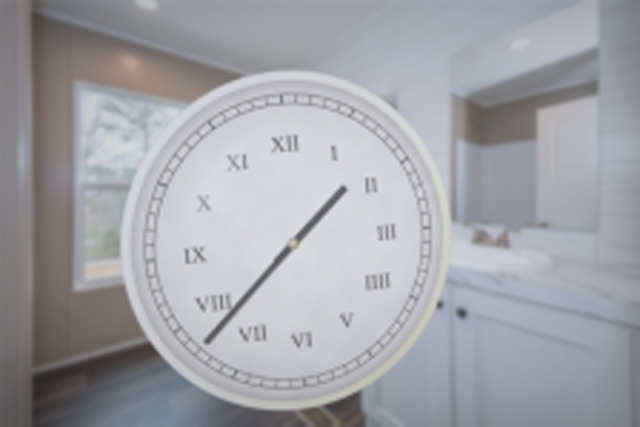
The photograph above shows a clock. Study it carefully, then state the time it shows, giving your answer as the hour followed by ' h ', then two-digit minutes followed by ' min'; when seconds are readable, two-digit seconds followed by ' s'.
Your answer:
1 h 38 min
